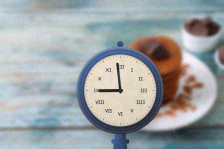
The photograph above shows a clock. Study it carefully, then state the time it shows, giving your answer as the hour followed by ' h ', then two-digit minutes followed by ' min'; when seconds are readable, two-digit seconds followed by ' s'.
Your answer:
8 h 59 min
